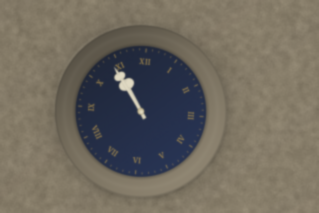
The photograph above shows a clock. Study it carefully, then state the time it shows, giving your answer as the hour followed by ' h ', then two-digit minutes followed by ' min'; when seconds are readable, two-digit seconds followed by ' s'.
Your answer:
10 h 54 min
